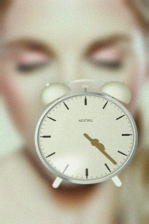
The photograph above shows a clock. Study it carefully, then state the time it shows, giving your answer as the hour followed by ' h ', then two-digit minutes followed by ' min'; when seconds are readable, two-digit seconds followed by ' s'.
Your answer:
4 h 23 min
